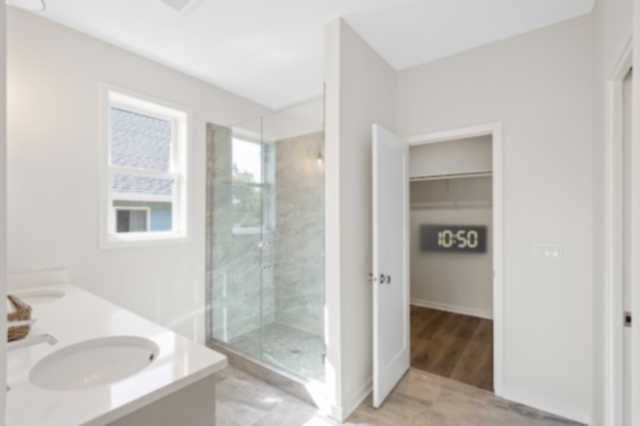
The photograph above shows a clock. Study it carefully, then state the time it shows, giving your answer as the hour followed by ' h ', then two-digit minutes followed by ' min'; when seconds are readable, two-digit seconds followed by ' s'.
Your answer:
10 h 50 min
